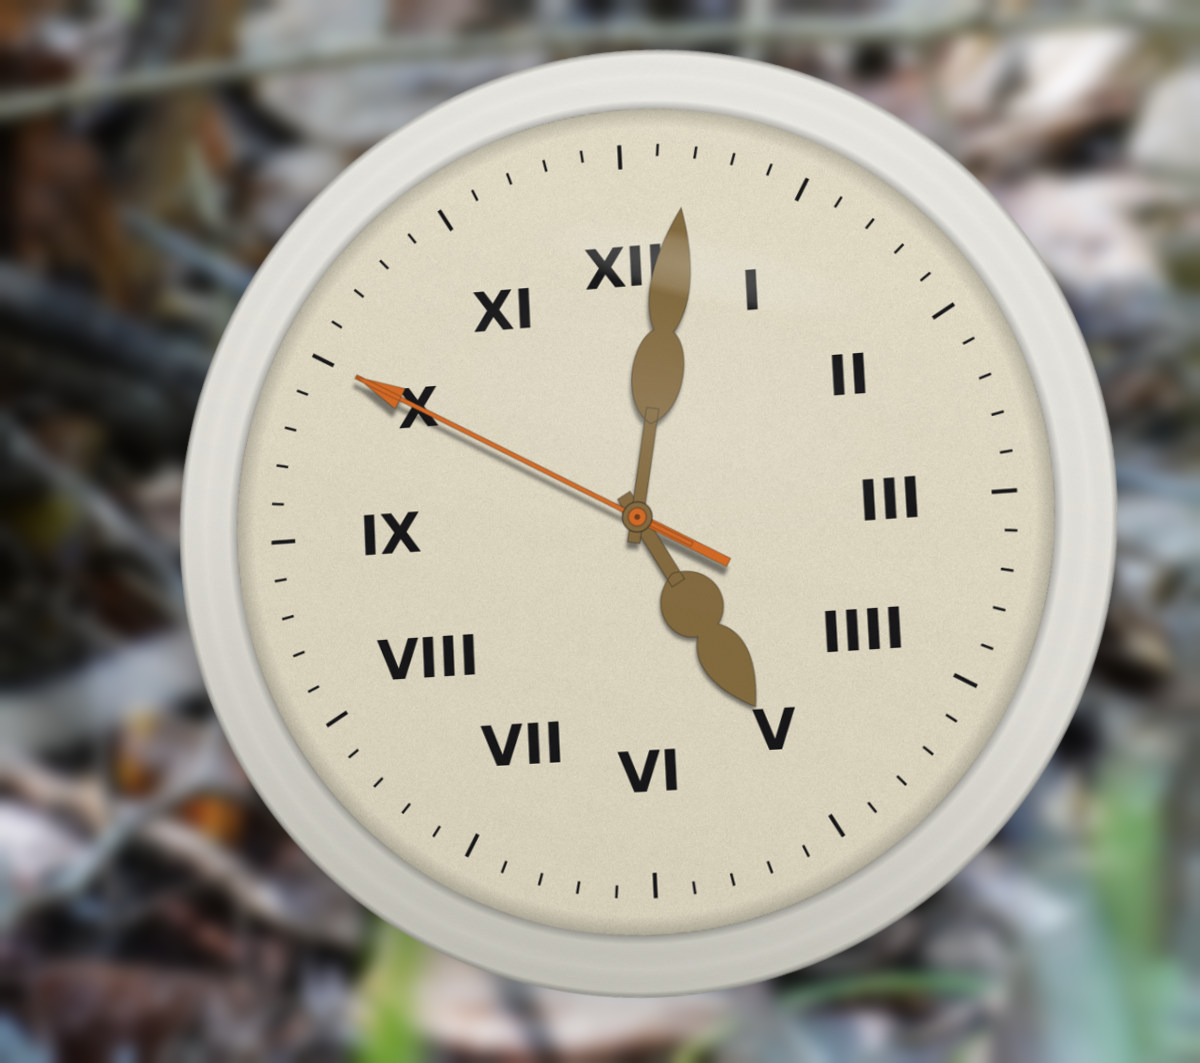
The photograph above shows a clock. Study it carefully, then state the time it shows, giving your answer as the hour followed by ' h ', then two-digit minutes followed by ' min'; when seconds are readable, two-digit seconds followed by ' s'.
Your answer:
5 h 01 min 50 s
